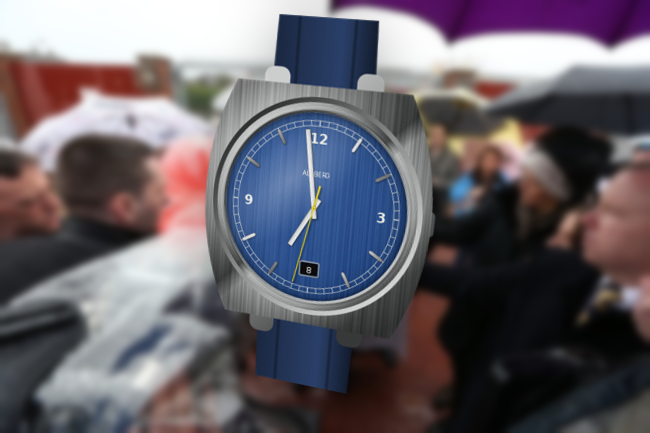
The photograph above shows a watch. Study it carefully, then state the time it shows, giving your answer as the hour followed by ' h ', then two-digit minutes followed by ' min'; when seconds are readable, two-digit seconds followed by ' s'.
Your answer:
6 h 58 min 32 s
